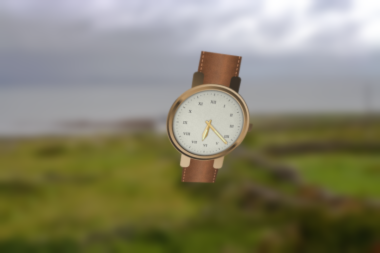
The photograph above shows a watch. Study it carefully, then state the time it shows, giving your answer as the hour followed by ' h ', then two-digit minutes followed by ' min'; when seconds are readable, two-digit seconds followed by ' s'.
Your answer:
6 h 22 min
